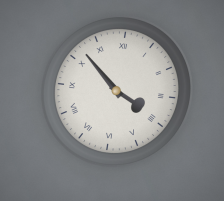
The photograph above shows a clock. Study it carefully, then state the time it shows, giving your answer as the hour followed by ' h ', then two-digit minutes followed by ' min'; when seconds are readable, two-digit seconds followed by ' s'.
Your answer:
3 h 52 min
